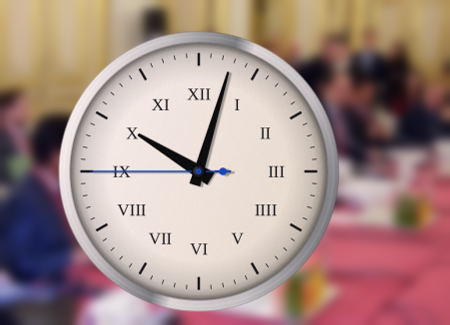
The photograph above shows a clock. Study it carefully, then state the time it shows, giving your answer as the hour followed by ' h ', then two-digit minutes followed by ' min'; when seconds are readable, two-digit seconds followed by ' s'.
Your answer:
10 h 02 min 45 s
